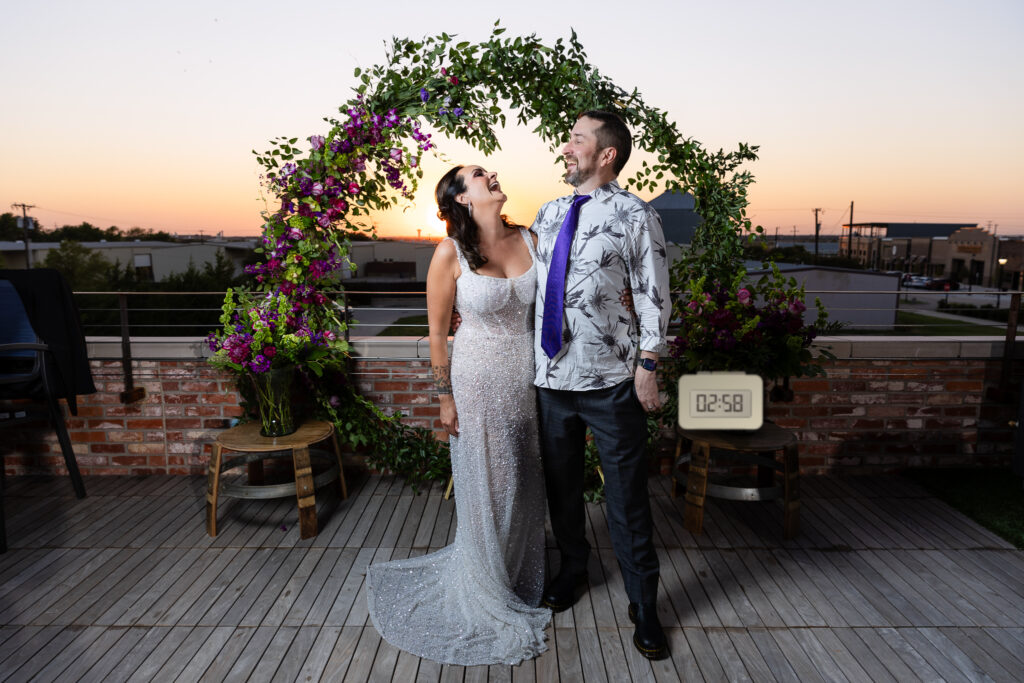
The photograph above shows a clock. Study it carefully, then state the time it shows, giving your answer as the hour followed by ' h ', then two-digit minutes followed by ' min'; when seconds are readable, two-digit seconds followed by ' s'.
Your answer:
2 h 58 min
